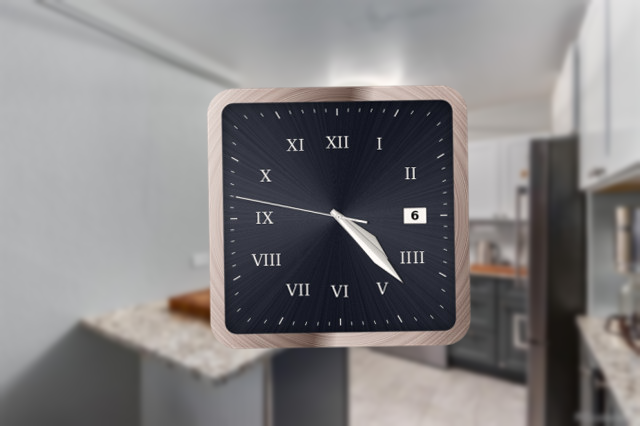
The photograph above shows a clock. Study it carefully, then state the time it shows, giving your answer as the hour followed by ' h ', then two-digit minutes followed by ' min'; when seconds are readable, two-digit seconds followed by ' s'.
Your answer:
4 h 22 min 47 s
